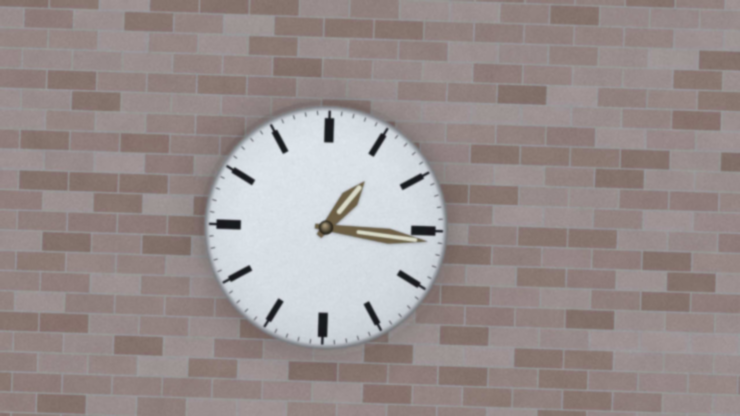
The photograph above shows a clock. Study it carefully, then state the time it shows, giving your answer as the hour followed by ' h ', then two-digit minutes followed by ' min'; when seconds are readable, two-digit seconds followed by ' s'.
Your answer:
1 h 16 min
